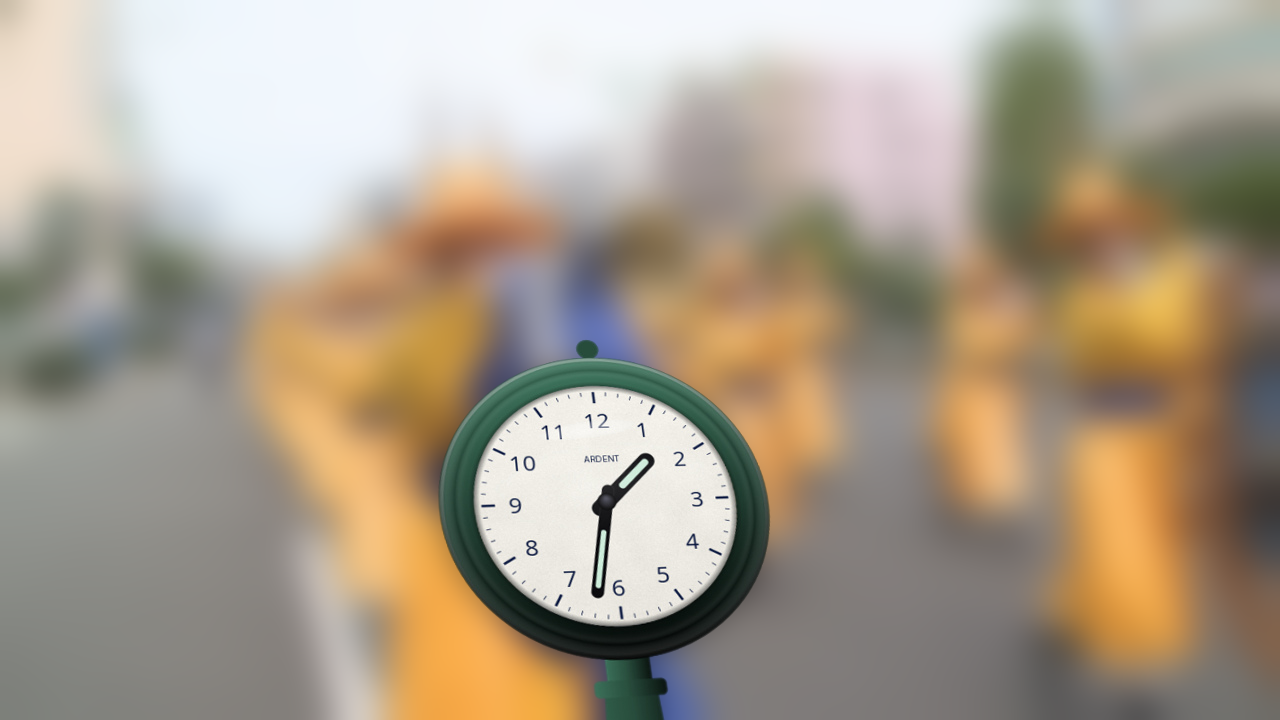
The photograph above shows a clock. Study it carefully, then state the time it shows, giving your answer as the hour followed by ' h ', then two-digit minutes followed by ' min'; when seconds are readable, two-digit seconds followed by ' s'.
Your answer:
1 h 32 min
